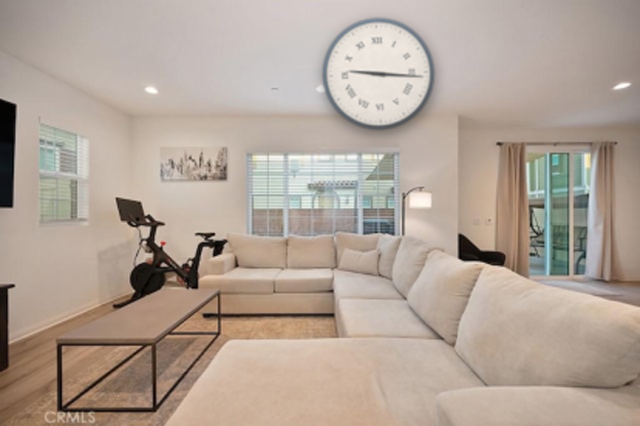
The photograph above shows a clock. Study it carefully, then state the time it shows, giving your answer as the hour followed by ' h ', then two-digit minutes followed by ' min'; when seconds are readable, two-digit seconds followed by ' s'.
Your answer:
9 h 16 min
